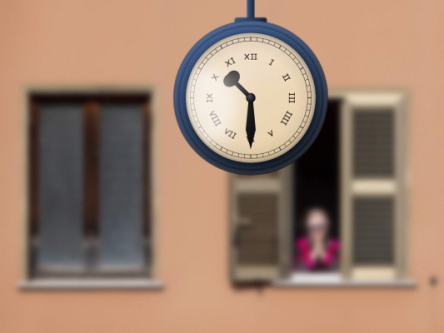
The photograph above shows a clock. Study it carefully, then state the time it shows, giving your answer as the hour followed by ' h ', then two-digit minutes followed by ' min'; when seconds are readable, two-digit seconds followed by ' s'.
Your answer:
10 h 30 min
